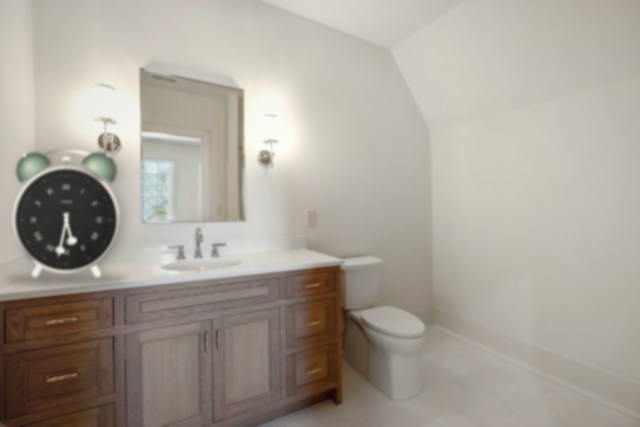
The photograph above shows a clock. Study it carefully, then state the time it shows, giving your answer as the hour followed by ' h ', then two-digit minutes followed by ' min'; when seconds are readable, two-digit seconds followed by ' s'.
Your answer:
5 h 32 min
